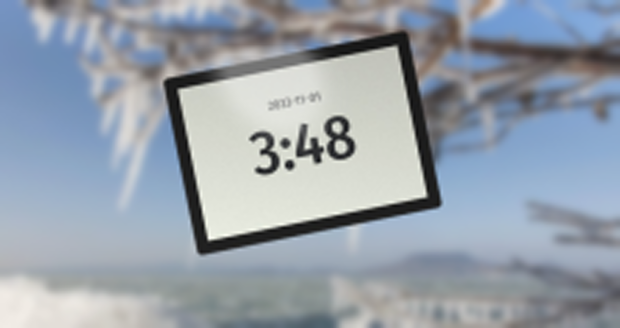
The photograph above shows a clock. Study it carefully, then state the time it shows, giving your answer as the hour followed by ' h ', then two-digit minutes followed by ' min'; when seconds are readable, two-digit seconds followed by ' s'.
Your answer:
3 h 48 min
